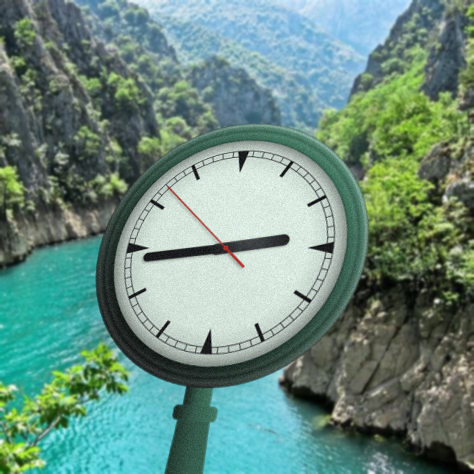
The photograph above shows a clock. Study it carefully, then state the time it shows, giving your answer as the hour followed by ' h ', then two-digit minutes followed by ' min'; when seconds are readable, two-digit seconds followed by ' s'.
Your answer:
2 h 43 min 52 s
